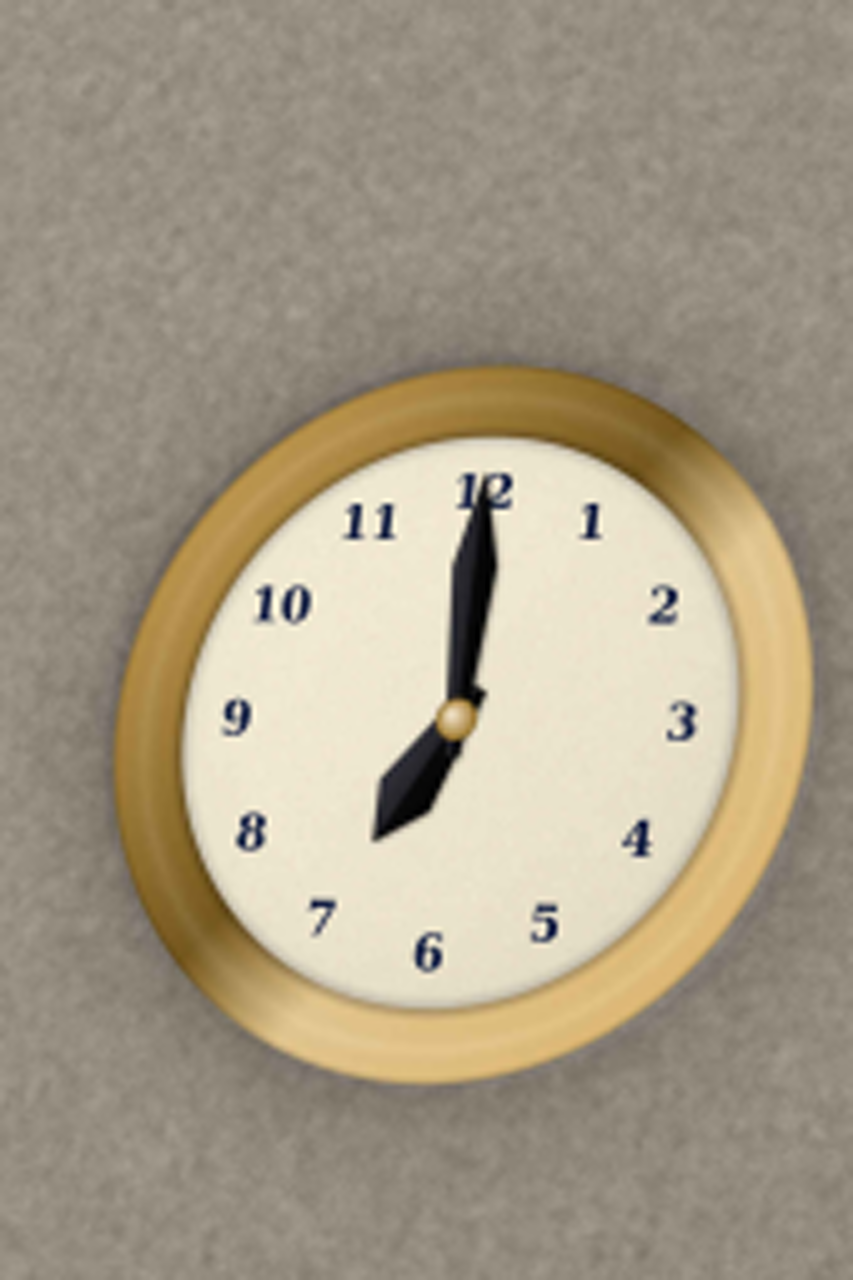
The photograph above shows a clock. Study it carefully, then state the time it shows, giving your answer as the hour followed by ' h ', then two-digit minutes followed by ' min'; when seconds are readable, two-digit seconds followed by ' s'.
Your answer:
7 h 00 min
